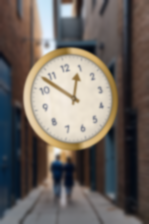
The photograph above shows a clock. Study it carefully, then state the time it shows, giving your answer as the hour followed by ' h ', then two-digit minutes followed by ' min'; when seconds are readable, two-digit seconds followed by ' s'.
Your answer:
12 h 53 min
